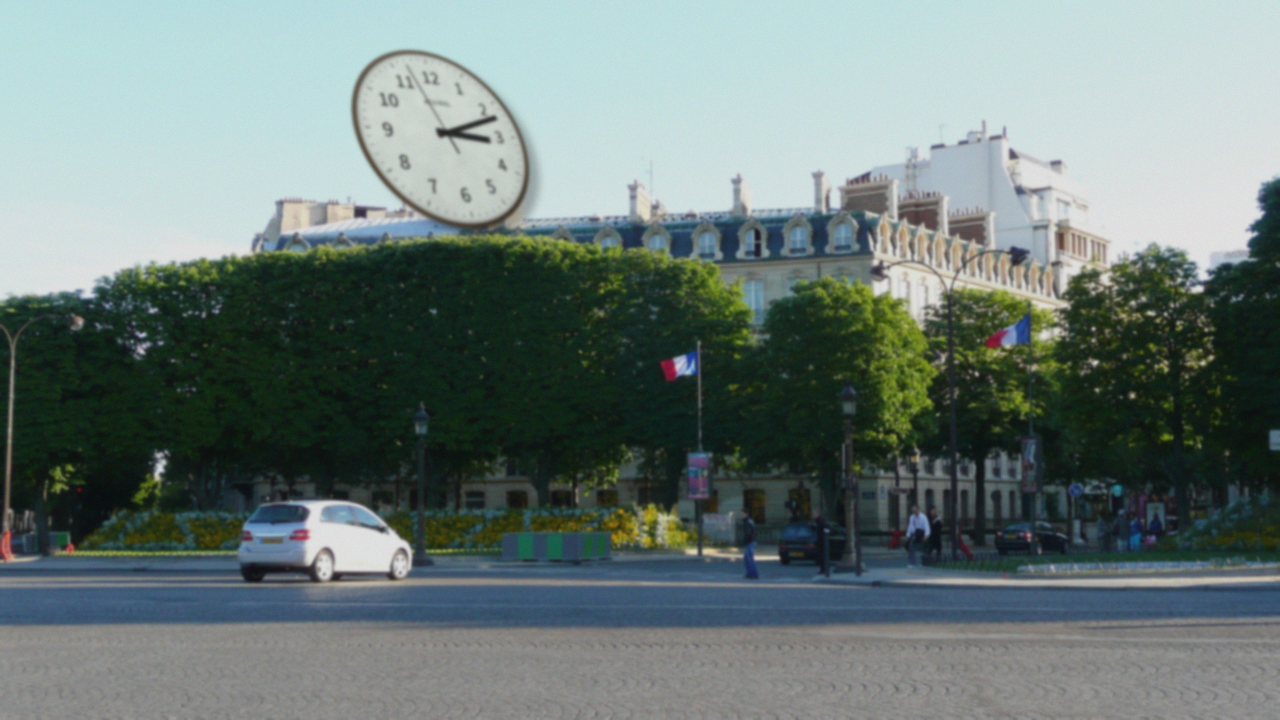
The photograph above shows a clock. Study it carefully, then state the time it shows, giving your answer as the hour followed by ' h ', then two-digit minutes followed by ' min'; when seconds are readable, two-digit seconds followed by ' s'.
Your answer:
3 h 11 min 57 s
